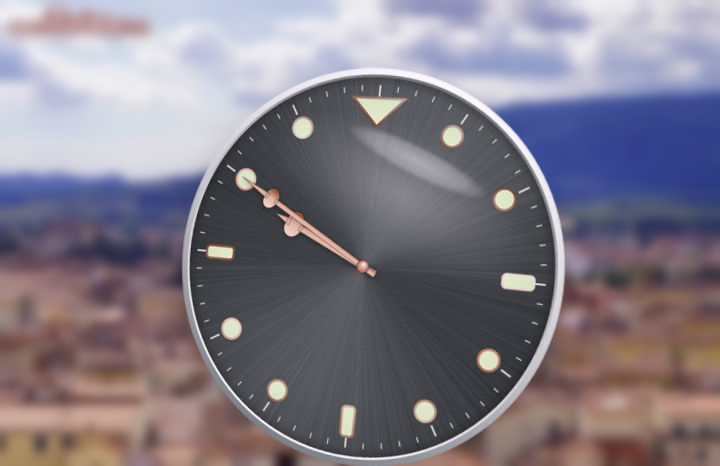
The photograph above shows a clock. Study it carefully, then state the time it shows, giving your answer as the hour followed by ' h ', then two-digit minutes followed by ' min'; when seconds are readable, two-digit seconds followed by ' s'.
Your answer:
9 h 50 min
